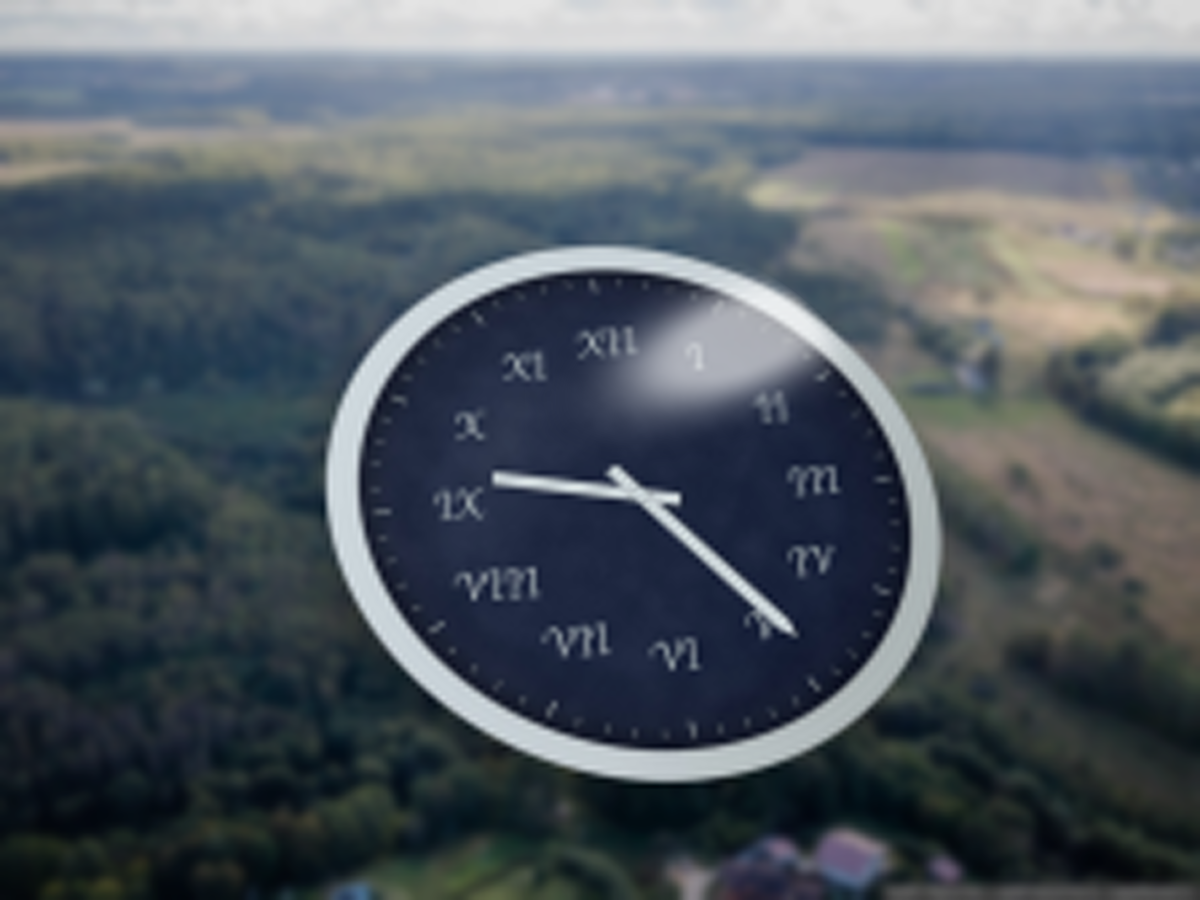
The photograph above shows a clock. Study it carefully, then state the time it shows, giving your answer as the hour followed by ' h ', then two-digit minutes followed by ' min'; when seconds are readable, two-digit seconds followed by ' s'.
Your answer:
9 h 24 min
